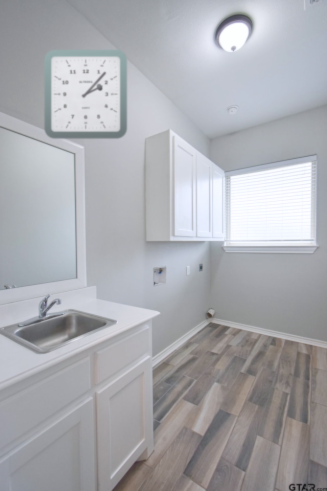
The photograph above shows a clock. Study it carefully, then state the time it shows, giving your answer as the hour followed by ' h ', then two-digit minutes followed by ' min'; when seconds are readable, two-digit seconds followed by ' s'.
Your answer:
2 h 07 min
